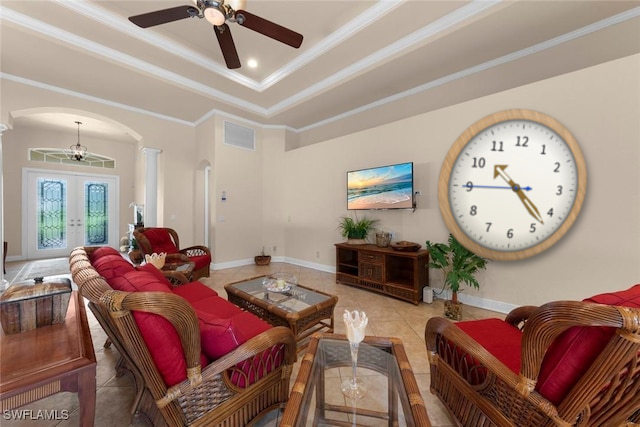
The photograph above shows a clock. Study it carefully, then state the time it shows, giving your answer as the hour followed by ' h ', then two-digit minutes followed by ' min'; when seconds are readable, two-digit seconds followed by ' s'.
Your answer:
10 h 22 min 45 s
